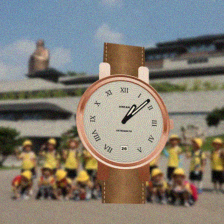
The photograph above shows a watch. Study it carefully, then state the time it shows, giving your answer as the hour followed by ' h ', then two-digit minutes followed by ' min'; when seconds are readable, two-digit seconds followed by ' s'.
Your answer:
1 h 08 min
